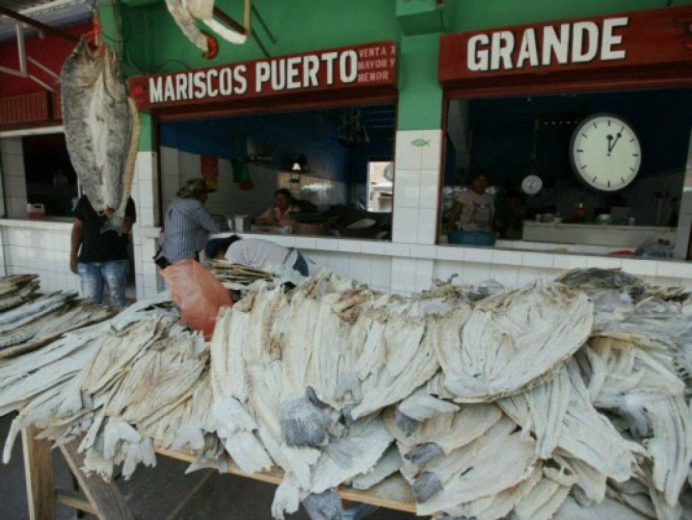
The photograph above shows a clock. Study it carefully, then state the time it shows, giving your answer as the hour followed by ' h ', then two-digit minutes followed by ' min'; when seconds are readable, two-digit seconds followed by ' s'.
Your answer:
12 h 05 min
